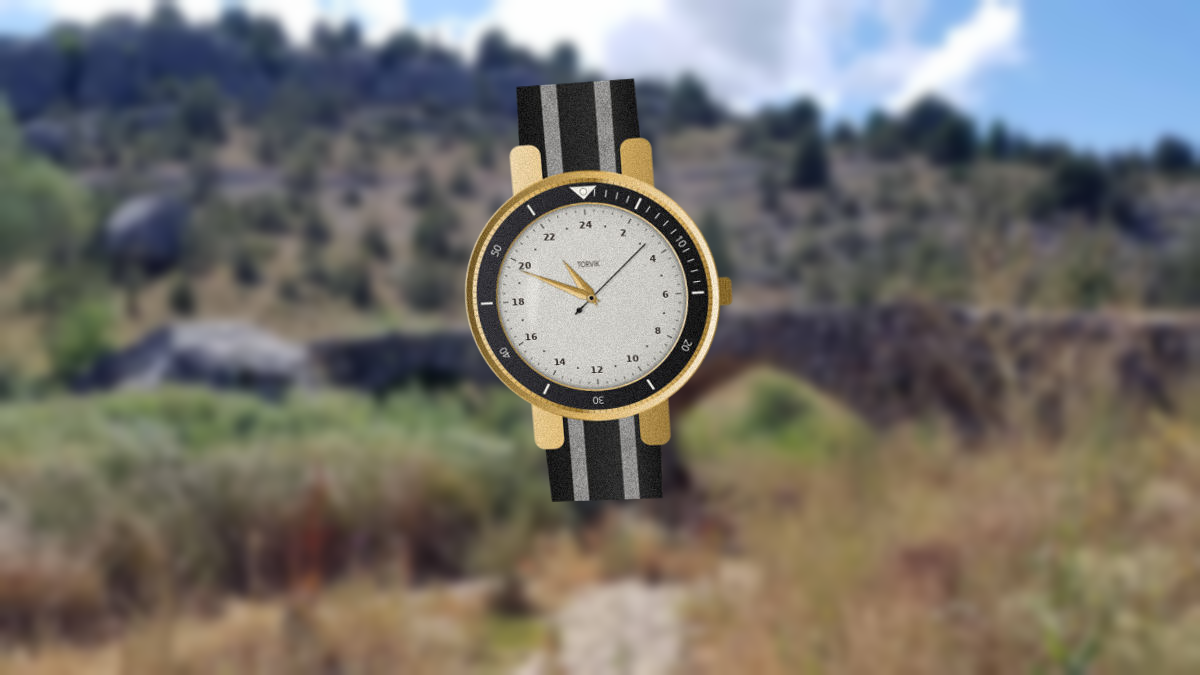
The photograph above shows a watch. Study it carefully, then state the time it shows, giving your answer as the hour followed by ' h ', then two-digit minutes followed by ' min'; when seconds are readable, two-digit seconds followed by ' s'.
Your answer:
21 h 49 min 08 s
